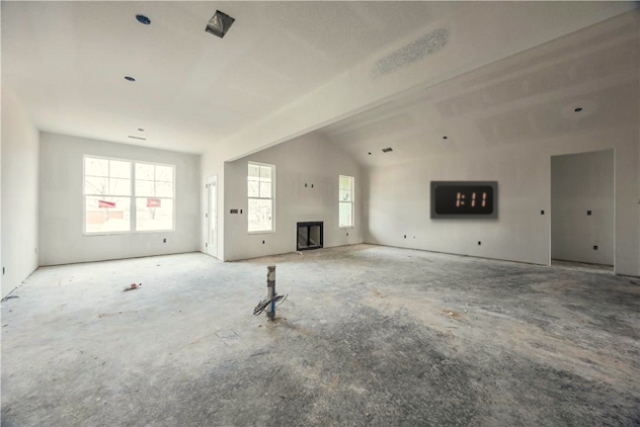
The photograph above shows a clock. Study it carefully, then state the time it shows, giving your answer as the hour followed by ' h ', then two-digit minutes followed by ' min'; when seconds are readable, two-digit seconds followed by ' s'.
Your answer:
1 h 11 min
